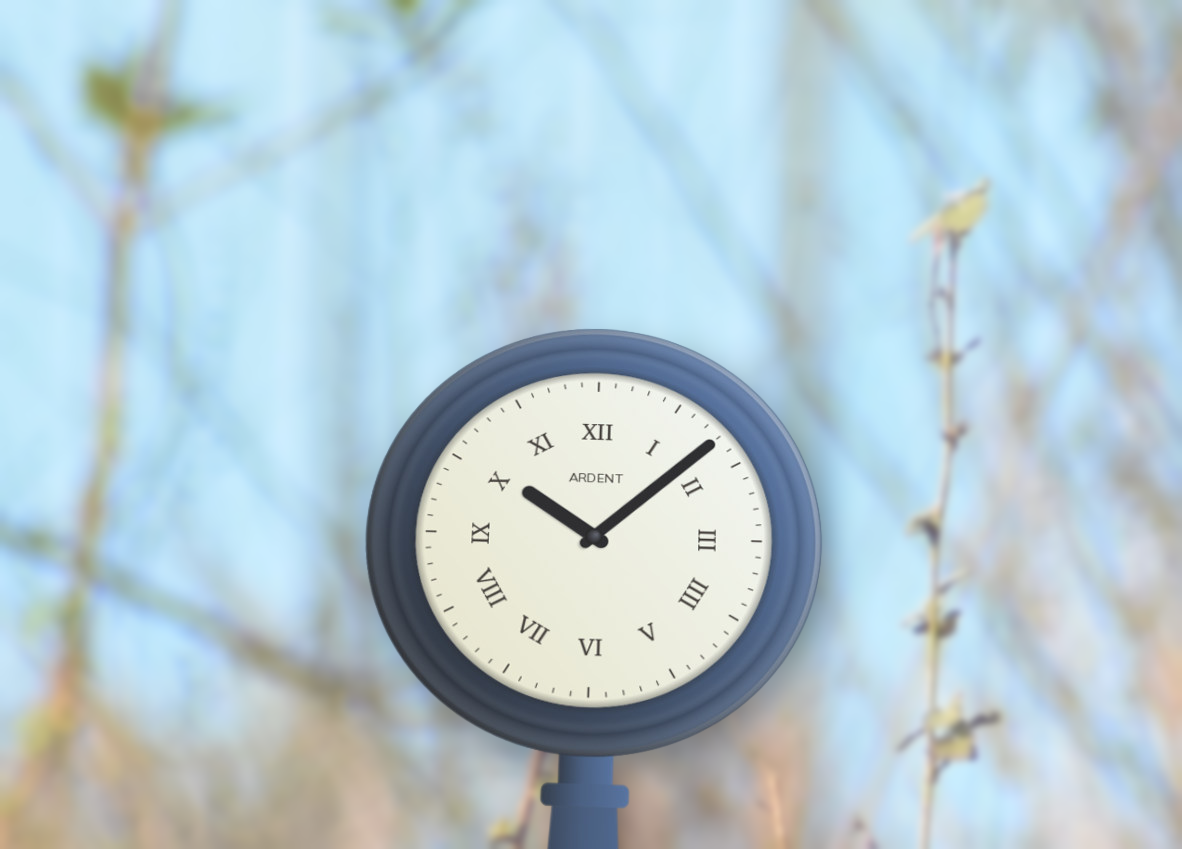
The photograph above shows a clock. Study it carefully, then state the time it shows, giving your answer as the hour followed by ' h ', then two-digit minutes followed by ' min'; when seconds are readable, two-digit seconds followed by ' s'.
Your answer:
10 h 08 min
